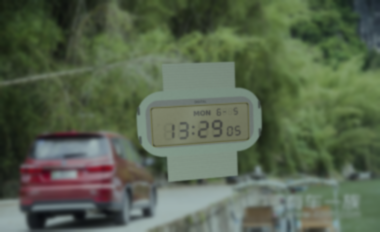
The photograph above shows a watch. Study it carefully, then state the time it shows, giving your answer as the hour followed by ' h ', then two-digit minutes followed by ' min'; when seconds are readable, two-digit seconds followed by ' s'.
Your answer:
13 h 29 min 05 s
